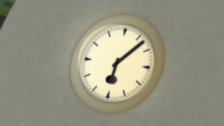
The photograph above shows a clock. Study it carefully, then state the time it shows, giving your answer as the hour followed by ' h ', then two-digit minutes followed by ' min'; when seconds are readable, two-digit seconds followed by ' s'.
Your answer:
6 h 07 min
